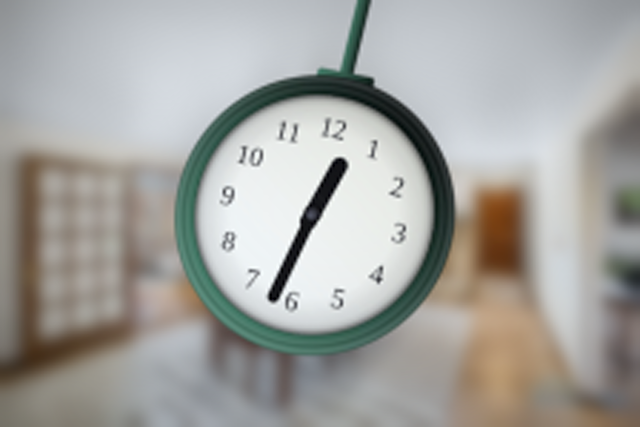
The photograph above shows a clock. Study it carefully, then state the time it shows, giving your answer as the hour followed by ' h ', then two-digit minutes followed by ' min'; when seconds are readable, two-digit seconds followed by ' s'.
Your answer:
12 h 32 min
